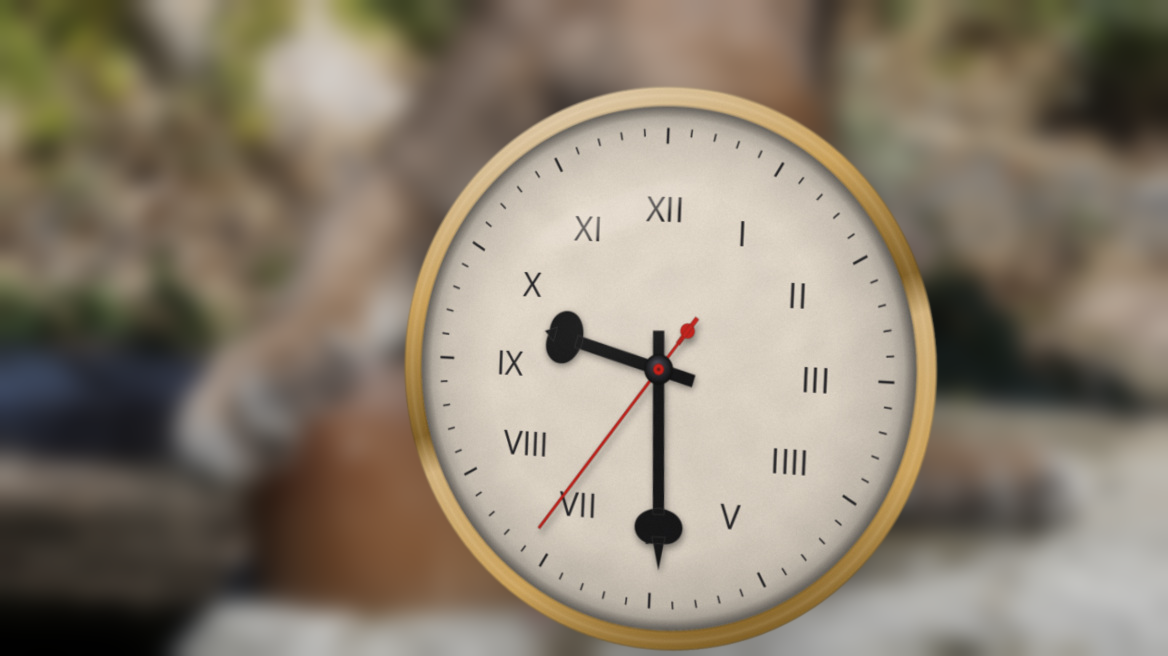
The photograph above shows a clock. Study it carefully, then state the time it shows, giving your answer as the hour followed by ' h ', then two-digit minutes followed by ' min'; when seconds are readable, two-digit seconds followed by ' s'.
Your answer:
9 h 29 min 36 s
